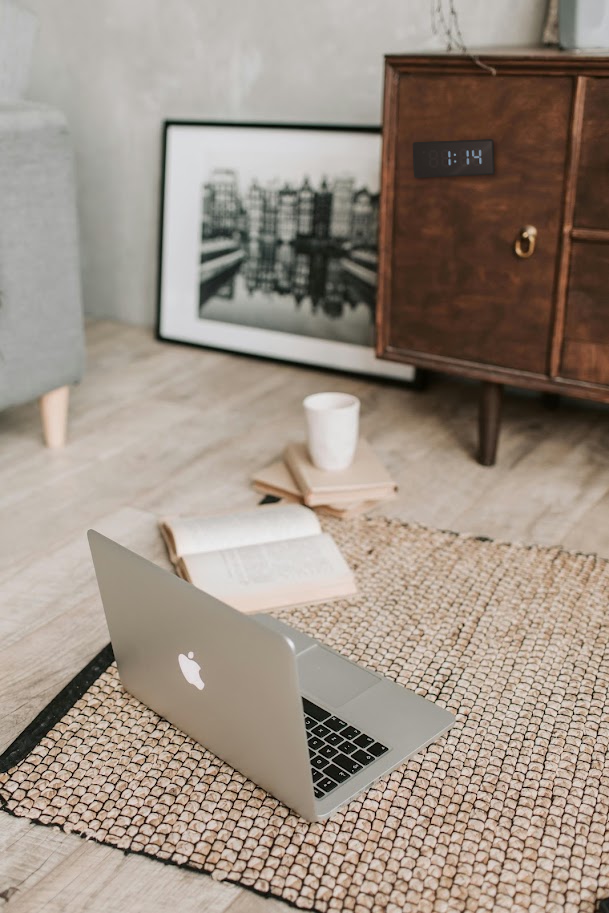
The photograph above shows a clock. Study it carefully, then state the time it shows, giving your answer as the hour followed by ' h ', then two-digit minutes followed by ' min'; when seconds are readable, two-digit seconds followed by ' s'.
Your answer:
1 h 14 min
